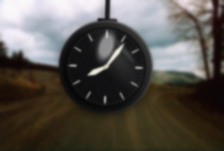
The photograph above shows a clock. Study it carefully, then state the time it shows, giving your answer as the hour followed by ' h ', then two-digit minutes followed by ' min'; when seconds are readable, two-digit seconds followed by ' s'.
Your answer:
8 h 06 min
